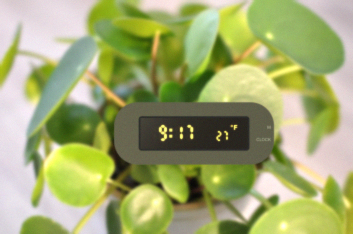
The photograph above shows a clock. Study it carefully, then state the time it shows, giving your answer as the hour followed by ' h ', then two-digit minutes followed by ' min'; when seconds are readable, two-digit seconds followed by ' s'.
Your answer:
9 h 17 min
